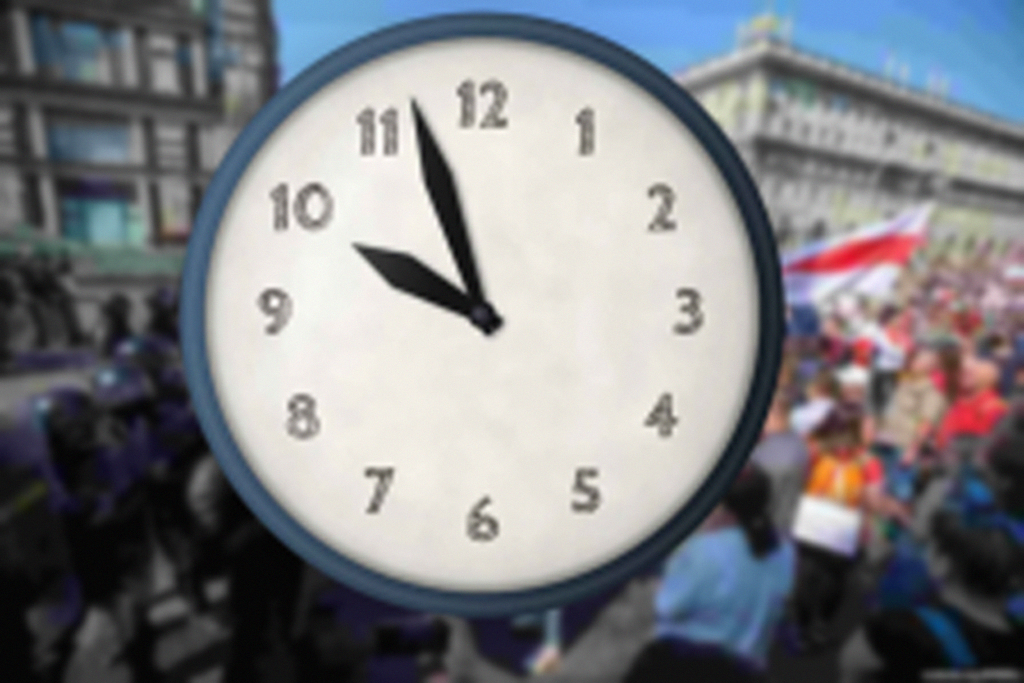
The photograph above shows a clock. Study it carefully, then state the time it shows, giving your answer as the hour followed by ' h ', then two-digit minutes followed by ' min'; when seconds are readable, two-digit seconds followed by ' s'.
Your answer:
9 h 57 min
